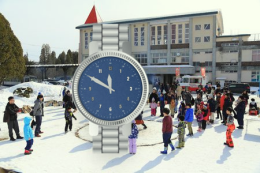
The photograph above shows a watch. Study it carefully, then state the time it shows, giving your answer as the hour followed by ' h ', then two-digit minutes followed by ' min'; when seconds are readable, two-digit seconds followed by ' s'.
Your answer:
11 h 50 min
